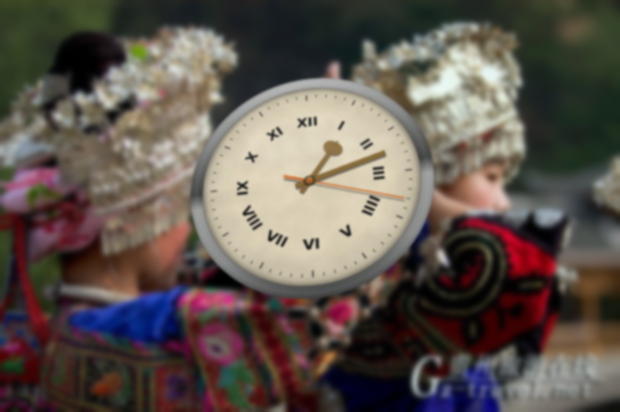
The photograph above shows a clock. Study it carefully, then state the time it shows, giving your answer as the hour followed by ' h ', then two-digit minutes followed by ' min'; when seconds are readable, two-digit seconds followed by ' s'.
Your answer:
1 h 12 min 18 s
